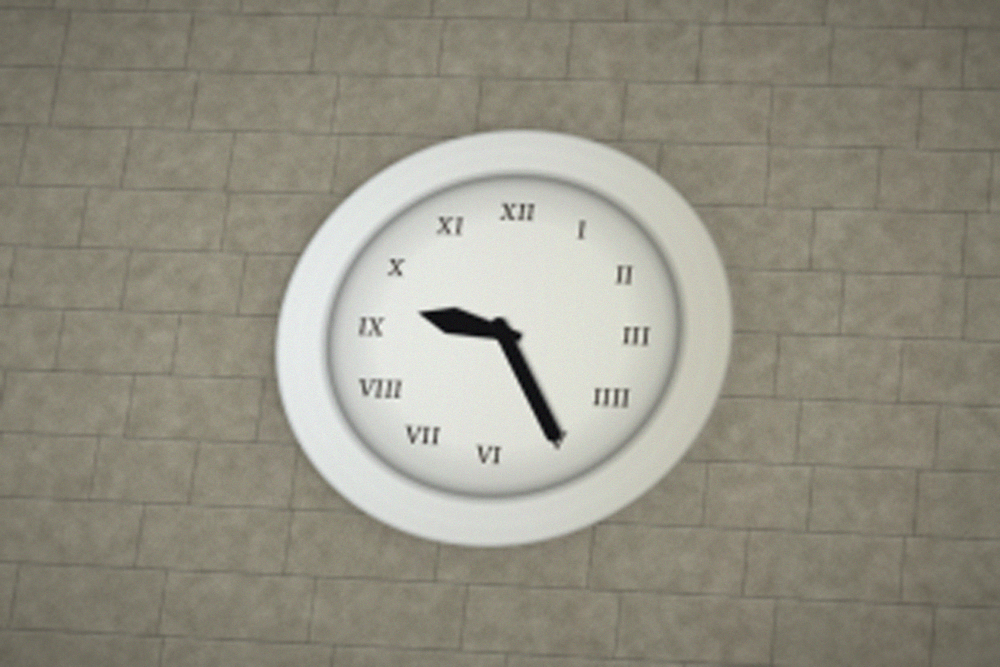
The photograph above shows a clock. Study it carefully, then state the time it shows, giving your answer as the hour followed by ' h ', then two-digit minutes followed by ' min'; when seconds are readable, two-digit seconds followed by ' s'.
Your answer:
9 h 25 min
